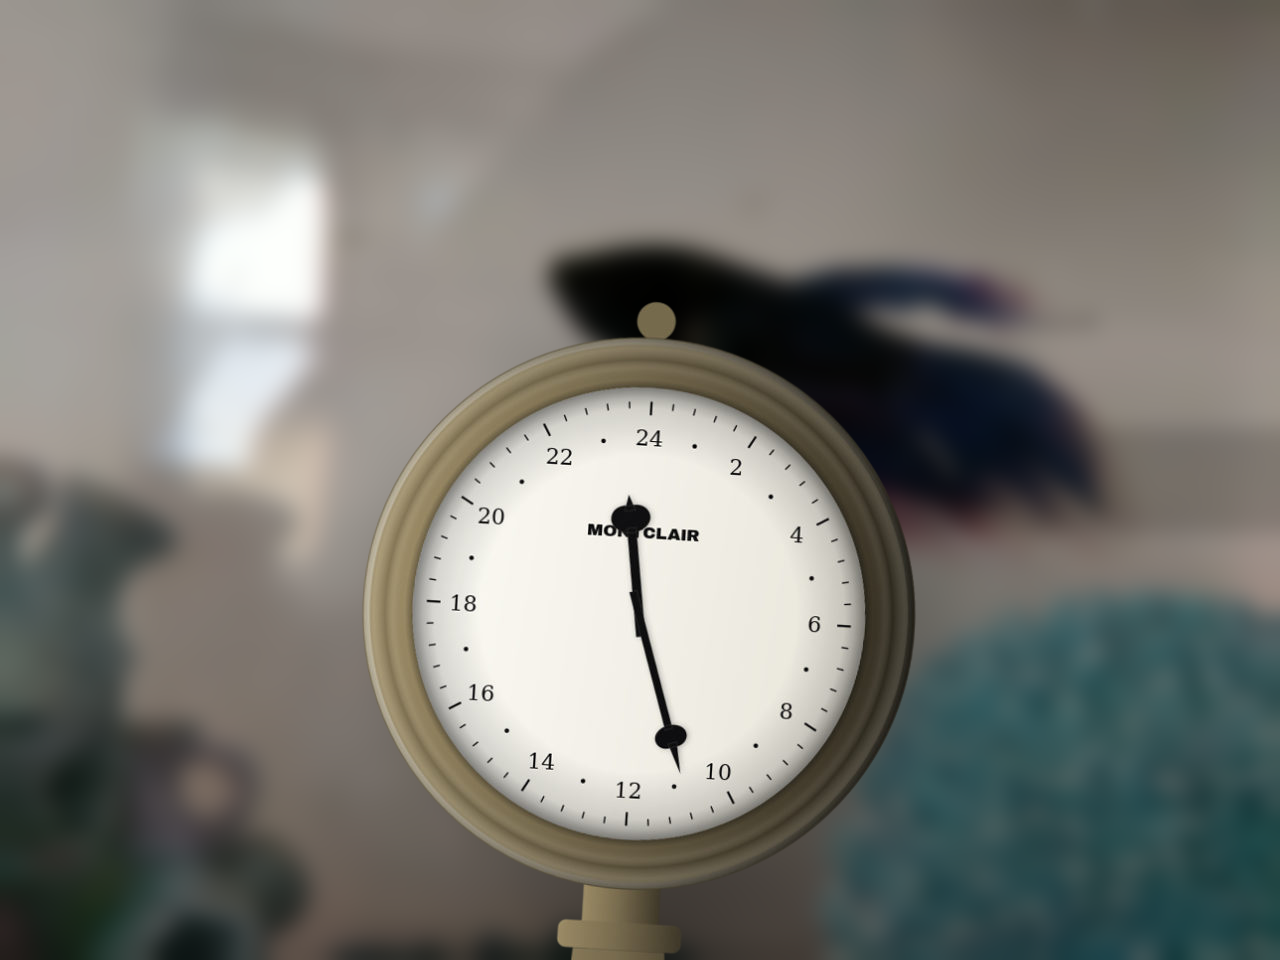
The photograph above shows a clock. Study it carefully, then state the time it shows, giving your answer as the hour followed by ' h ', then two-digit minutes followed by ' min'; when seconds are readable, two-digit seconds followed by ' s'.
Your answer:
23 h 27 min
